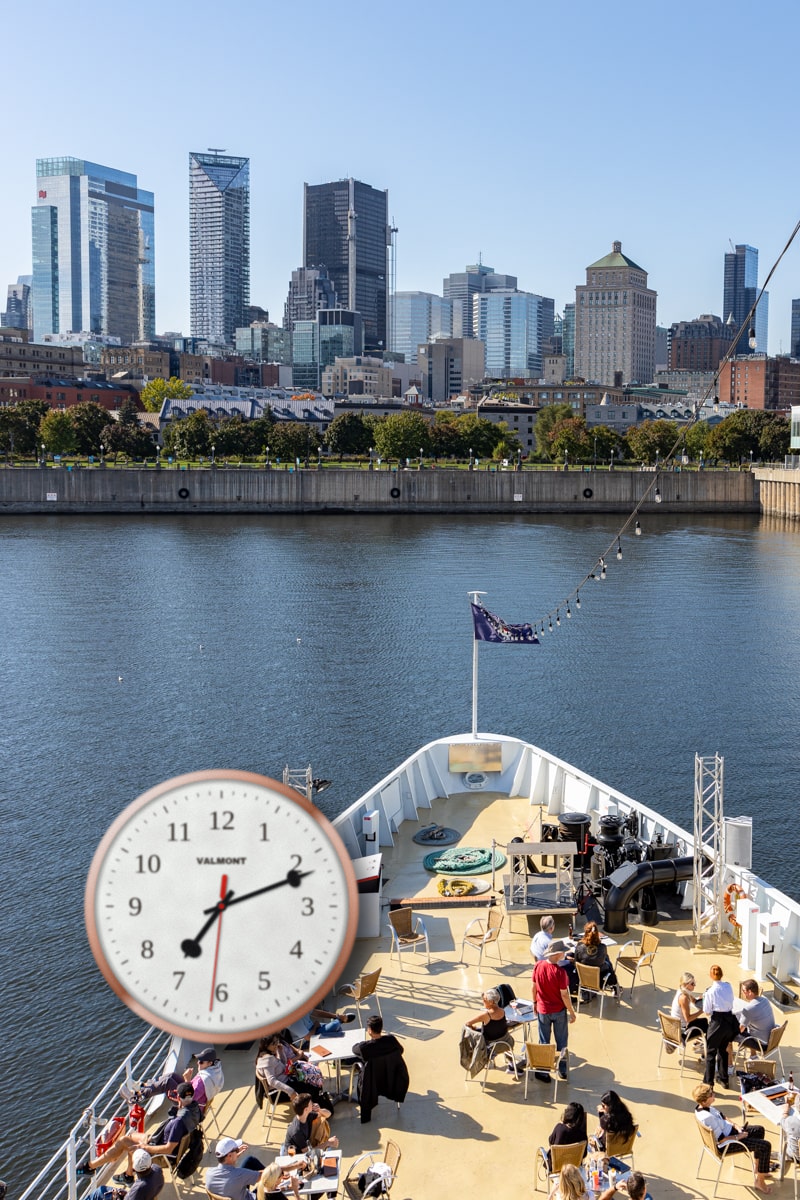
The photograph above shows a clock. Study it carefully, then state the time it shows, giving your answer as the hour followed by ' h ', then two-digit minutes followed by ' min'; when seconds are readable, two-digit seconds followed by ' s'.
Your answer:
7 h 11 min 31 s
